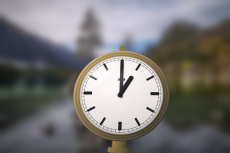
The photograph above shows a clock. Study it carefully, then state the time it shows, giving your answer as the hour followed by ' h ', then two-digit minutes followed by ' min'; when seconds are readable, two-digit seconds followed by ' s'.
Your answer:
1 h 00 min
